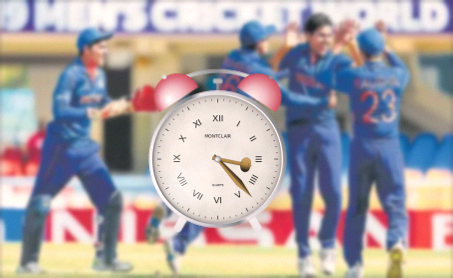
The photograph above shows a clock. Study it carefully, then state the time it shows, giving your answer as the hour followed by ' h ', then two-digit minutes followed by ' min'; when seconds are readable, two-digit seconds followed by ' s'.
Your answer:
3 h 23 min
